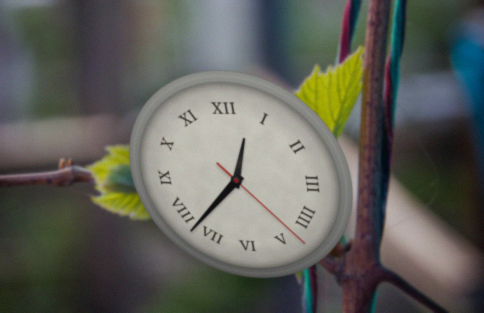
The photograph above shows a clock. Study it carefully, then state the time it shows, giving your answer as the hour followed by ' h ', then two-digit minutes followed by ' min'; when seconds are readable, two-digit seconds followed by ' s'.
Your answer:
12 h 37 min 23 s
